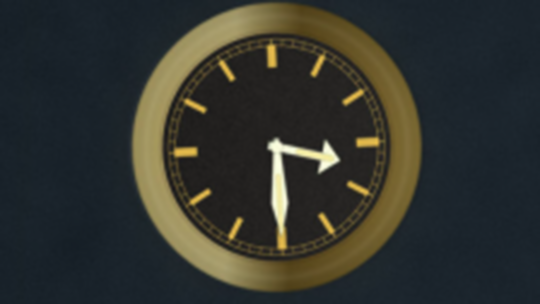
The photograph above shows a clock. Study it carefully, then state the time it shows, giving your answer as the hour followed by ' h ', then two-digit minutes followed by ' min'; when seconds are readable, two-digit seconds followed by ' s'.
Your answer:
3 h 30 min
